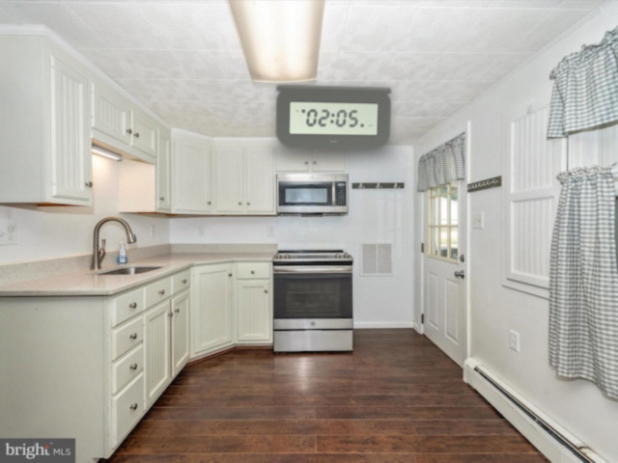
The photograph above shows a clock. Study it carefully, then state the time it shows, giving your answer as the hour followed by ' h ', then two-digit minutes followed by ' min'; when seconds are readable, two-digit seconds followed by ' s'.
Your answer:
2 h 05 min
